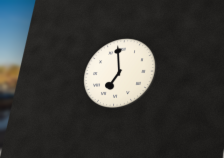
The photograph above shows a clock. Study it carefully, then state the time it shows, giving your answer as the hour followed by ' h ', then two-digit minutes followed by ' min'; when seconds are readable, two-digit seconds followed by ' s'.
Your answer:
6 h 58 min
